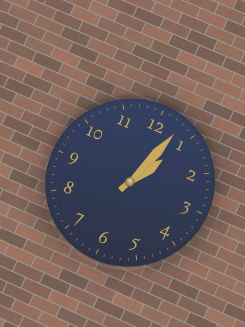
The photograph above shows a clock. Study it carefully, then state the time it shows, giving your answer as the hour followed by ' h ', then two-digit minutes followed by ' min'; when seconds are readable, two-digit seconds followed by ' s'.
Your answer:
1 h 03 min
